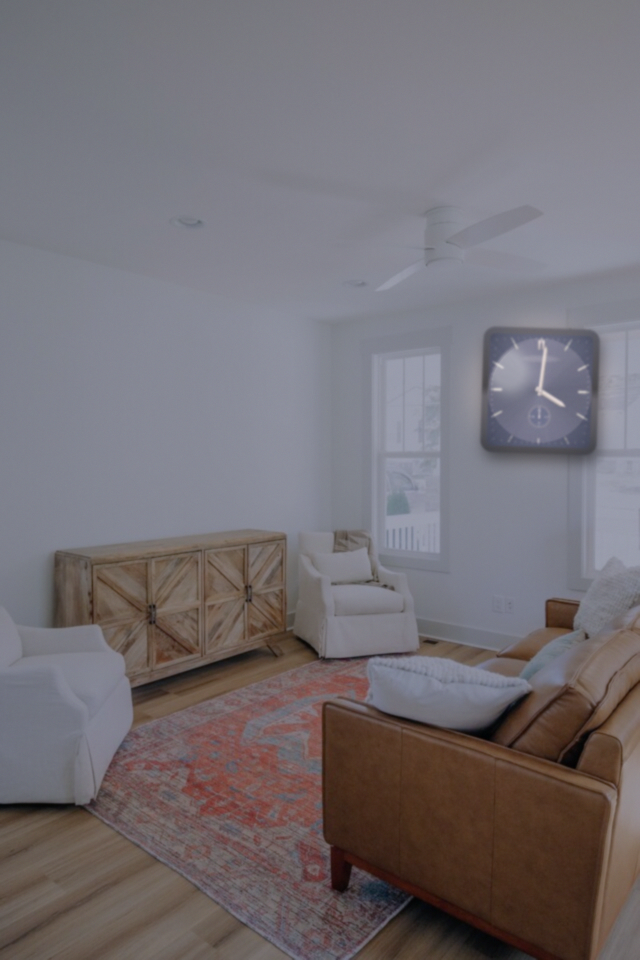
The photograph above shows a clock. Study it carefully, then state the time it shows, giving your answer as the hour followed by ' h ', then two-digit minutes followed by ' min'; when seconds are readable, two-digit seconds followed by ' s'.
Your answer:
4 h 01 min
